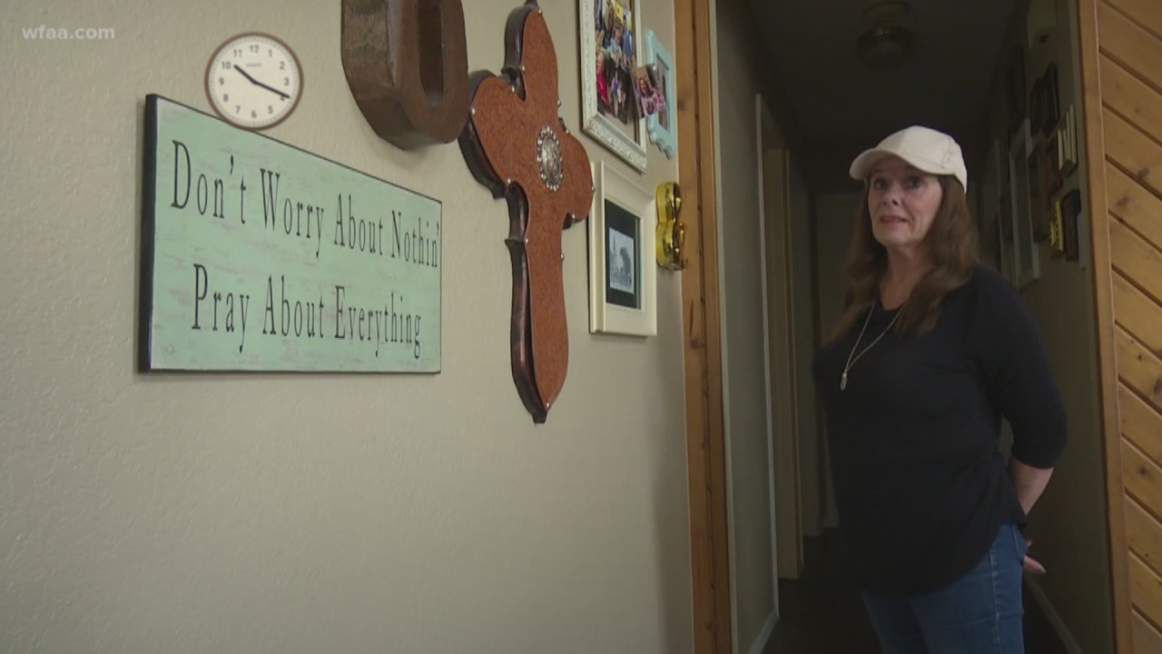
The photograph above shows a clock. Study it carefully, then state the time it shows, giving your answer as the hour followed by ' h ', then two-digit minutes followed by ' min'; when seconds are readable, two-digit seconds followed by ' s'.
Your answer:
10 h 19 min
